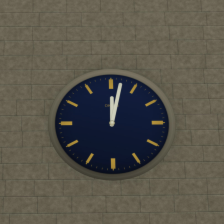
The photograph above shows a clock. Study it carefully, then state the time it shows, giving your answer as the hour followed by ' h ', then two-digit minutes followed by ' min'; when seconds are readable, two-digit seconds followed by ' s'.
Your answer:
12 h 02 min
